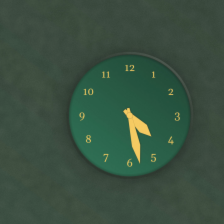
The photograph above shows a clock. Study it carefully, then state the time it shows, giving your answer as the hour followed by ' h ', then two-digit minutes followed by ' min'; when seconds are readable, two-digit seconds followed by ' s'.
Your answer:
4 h 28 min
